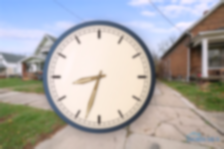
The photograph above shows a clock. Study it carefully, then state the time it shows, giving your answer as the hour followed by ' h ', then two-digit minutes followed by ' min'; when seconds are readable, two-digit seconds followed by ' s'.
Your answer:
8 h 33 min
